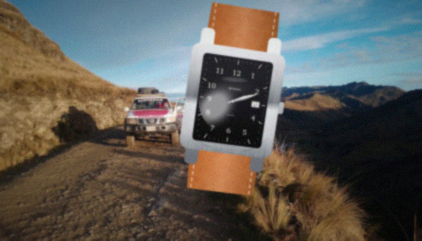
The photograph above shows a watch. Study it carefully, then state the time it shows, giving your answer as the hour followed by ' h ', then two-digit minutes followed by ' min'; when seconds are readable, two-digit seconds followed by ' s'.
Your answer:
2 h 11 min
